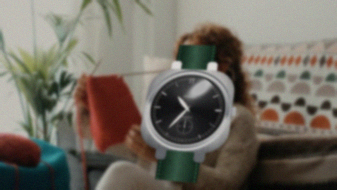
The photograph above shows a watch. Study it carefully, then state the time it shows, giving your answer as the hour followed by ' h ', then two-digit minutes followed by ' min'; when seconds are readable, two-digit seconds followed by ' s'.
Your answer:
10 h 36 min
